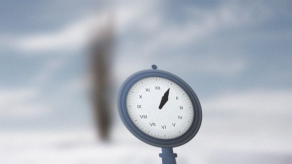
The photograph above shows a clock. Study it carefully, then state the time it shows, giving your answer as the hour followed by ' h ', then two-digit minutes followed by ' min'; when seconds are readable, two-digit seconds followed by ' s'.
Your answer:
1 h 05 min
